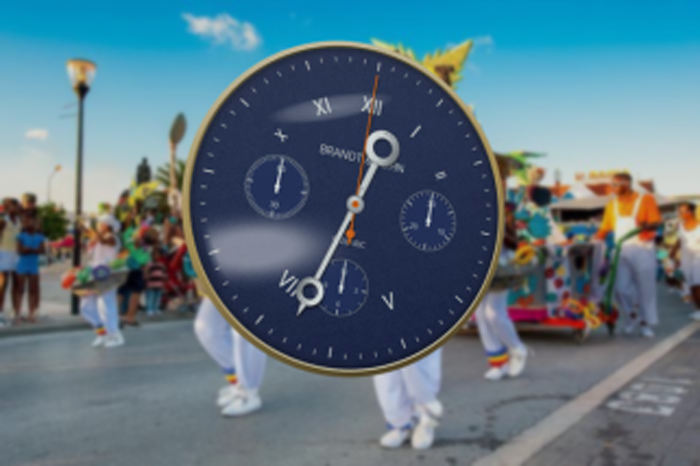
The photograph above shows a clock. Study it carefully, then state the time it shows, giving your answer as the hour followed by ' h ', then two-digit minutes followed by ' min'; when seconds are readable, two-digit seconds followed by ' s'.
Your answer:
12 h 33 min
